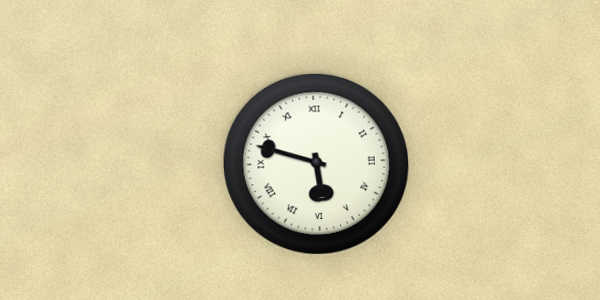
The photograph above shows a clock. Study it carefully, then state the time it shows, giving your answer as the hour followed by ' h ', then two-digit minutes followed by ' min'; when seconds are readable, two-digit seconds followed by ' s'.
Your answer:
5 h 48 min
